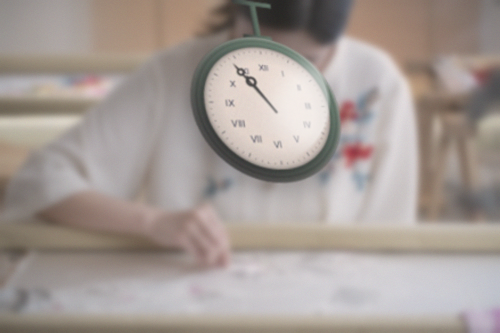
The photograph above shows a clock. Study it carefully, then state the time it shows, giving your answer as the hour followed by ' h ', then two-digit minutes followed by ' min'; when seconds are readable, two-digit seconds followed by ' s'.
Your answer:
10 h 54 min
